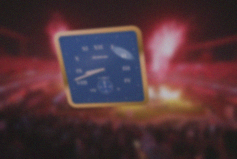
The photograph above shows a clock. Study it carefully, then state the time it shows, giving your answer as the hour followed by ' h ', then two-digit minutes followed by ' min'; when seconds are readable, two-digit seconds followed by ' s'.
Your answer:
8 h 42 min
